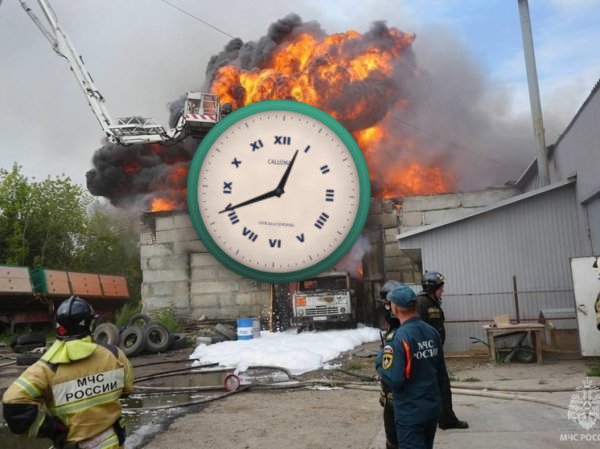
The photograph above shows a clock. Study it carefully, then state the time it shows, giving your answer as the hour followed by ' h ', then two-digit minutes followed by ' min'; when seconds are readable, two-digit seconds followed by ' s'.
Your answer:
12 h 41 min
